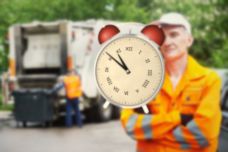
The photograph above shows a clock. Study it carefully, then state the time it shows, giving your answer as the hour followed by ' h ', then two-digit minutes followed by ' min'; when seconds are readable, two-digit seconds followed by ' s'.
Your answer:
10 h 51 min
